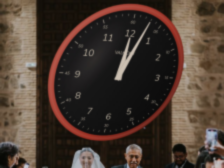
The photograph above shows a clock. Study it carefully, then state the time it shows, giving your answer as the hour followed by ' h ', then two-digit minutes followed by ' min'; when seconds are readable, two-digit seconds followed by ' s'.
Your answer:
12 h 03 min
